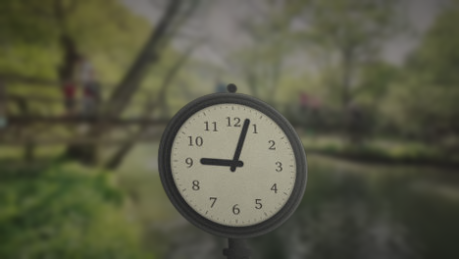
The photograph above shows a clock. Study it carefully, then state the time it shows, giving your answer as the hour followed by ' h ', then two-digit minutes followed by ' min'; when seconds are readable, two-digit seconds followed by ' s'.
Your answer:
9 h 03 min
